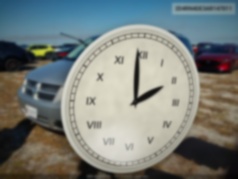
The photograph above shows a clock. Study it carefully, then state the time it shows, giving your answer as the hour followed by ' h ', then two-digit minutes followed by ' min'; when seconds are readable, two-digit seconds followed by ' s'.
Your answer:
1 h 59 min
